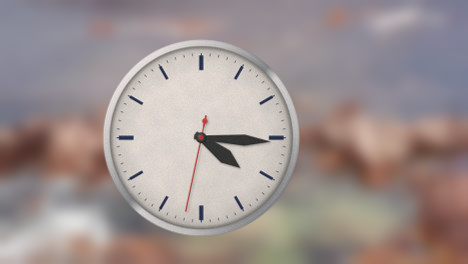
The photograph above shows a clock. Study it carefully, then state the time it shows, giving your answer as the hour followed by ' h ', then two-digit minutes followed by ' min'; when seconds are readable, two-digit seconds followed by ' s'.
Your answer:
4 h 15 min 32 s
